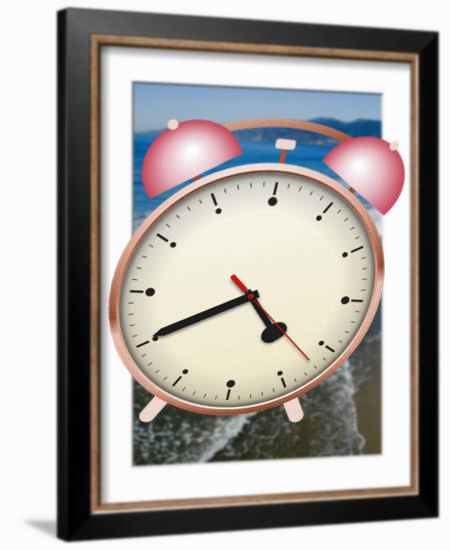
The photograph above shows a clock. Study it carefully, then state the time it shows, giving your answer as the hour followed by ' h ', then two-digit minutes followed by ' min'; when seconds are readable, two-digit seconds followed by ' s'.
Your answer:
4 h 40 min 22 s
